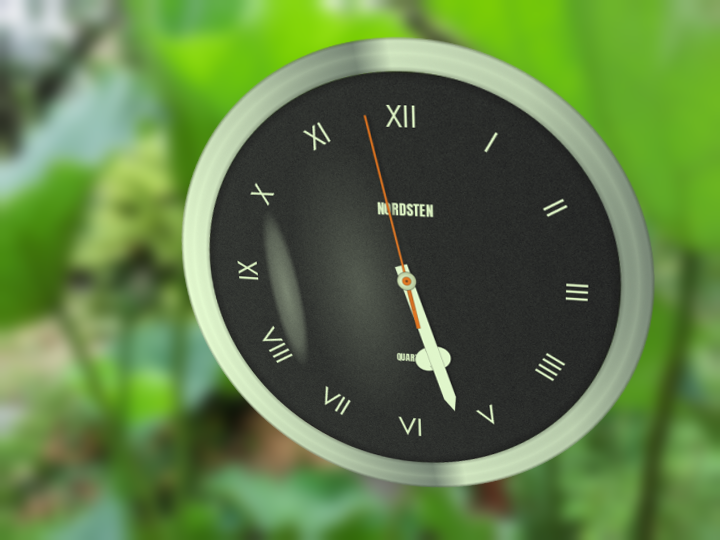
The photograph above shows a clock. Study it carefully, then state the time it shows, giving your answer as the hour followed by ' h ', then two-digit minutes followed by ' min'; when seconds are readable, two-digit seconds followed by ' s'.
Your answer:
5 h 26 min 58 s
